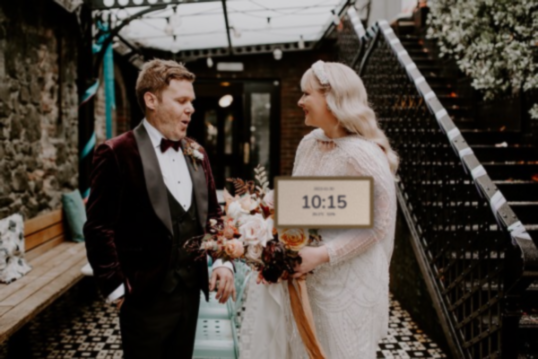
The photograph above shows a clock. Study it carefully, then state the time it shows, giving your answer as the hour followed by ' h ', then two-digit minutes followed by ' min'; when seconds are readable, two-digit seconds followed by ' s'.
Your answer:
10 h 15 min
